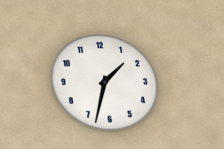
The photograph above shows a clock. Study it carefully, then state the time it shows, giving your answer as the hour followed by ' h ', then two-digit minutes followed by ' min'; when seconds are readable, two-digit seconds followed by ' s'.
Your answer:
1 h 33 min
